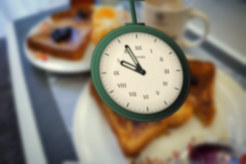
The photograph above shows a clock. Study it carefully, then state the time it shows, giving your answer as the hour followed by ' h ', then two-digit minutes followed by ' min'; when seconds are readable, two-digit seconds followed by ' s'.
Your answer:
9 h 56 min
